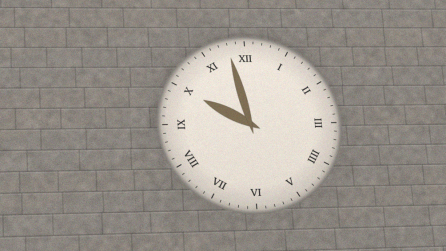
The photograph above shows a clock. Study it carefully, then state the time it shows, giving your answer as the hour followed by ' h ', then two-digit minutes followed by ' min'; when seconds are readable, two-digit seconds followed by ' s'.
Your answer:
9 h 58 min
